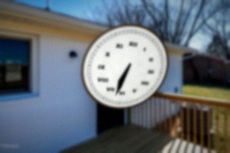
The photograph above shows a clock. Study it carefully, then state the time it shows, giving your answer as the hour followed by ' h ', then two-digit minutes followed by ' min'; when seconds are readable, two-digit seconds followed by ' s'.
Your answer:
6 h 32 min
